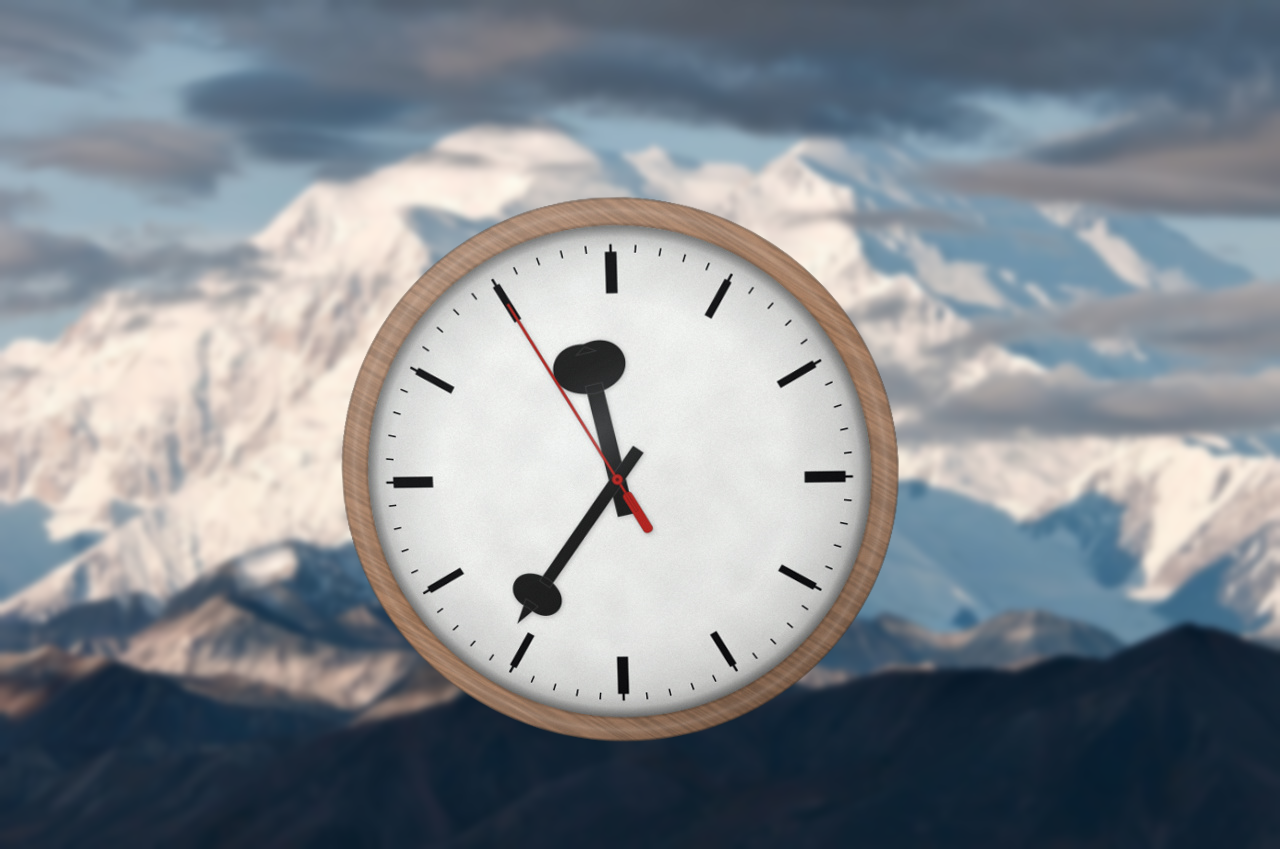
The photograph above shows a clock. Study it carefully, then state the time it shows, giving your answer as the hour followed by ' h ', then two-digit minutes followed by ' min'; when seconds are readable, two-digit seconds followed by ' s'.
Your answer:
11 h 35 min 55 s
